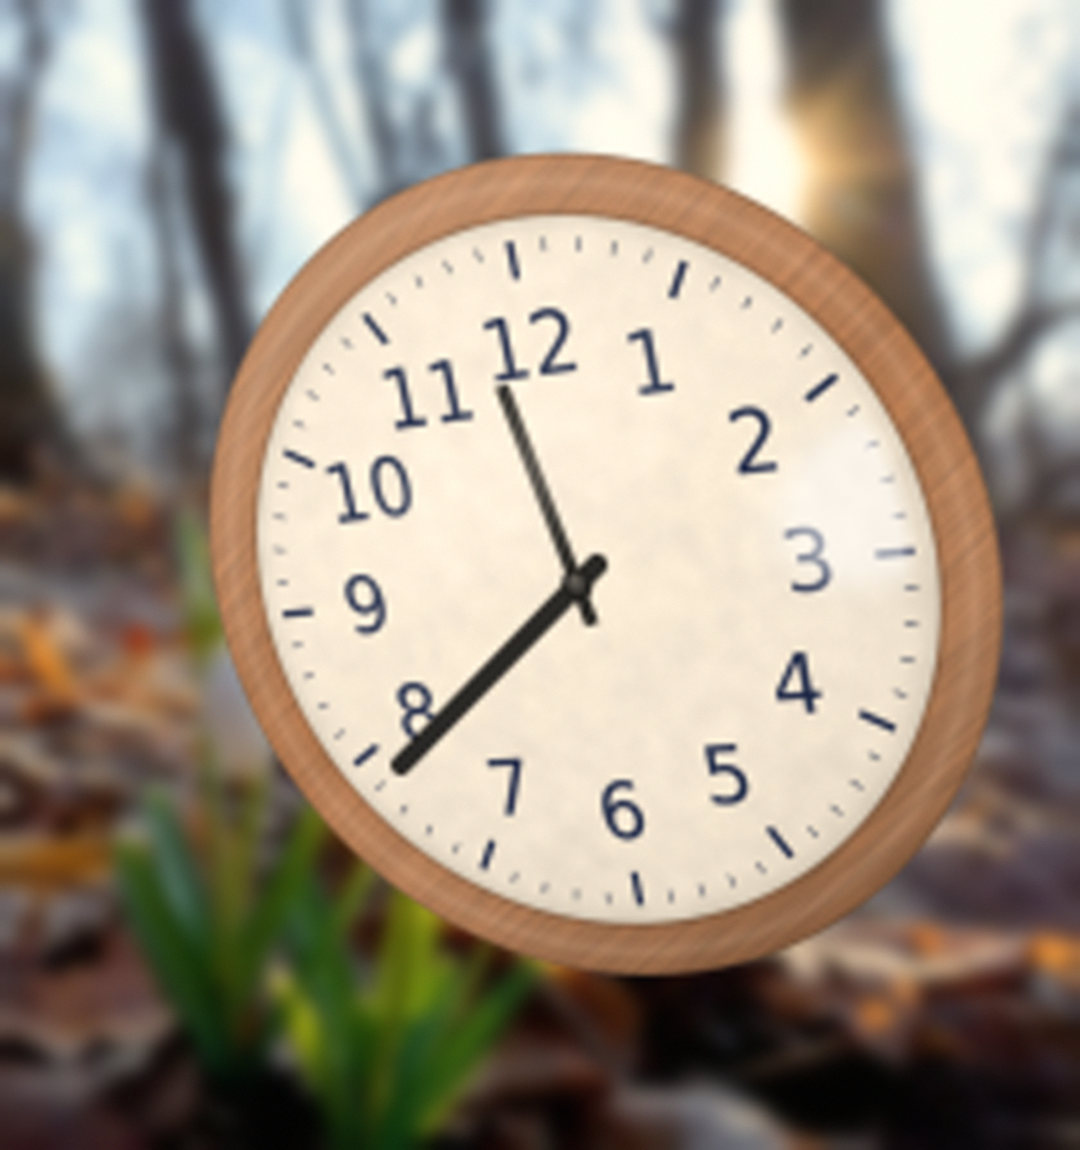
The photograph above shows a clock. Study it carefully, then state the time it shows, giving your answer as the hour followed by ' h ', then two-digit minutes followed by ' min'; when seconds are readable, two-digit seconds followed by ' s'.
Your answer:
11 h 39 min
